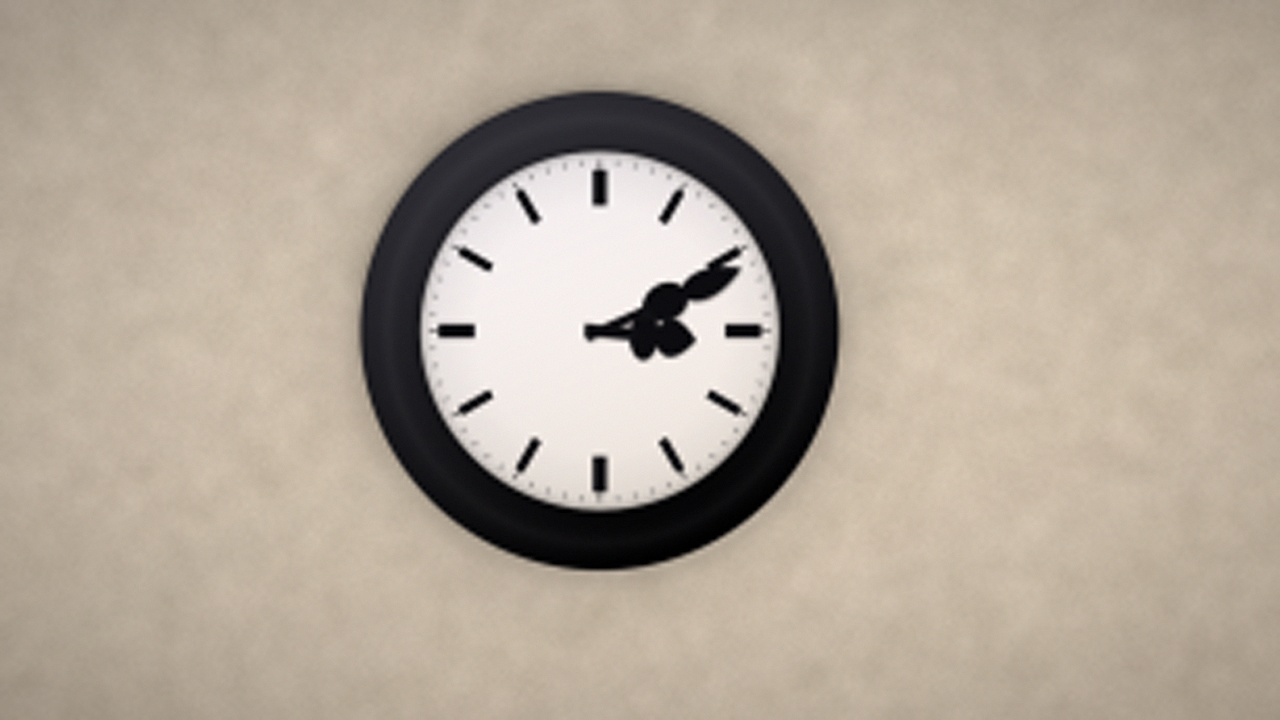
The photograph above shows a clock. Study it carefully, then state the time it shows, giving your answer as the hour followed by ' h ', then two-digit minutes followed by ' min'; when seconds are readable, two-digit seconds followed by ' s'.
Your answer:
3 h 11 min
